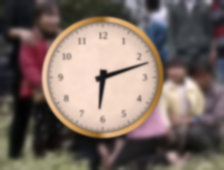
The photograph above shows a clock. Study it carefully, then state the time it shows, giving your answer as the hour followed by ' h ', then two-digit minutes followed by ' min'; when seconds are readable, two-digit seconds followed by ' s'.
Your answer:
6 h 12 min
